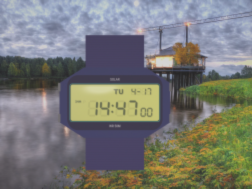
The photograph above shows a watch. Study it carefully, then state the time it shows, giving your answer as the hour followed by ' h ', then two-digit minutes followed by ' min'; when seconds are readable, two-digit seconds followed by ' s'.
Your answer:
14 h 47 min 00 s
